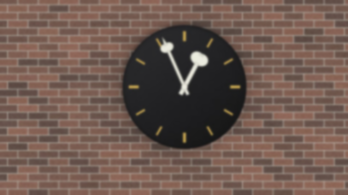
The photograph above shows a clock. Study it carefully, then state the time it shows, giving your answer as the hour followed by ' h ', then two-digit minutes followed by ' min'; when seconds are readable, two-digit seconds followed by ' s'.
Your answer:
12 h 56 min
